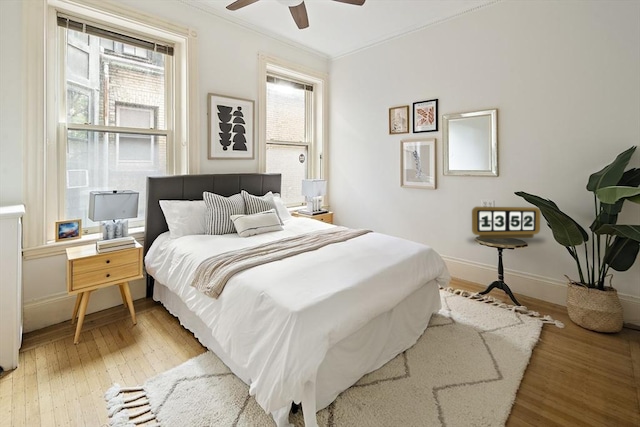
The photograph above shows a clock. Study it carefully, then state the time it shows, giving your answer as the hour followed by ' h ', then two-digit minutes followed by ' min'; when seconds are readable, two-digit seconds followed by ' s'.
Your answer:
13 h 52 min
